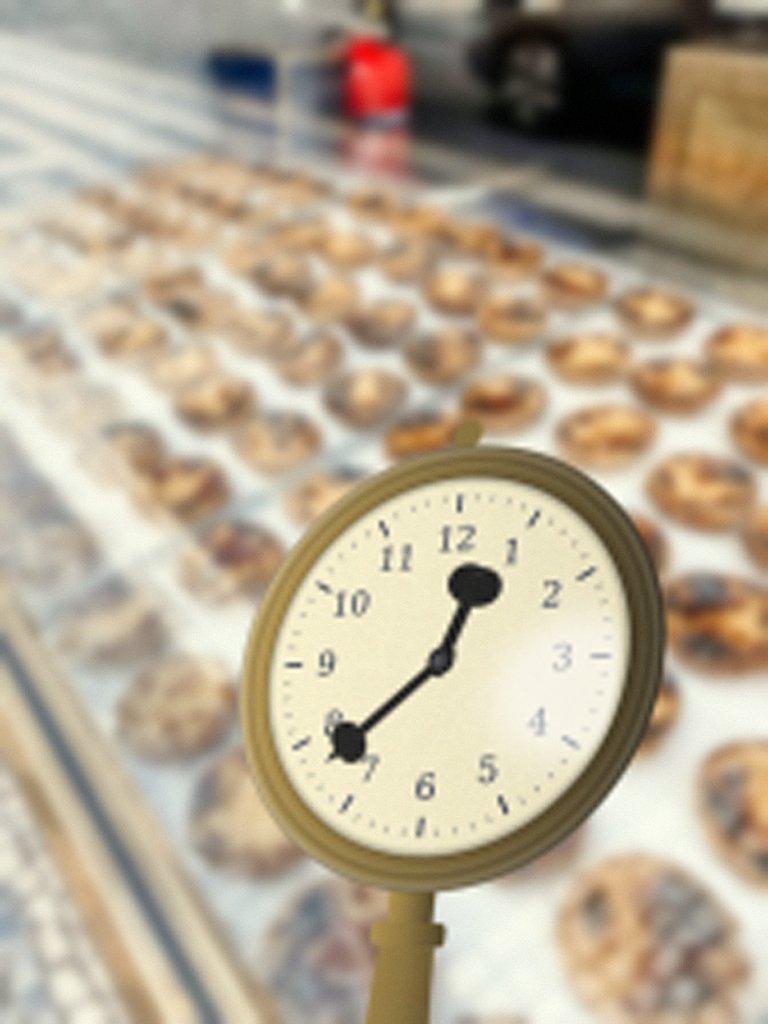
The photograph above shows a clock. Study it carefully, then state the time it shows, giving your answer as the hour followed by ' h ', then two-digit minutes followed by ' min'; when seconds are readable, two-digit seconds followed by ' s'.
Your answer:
12 h 38 min
